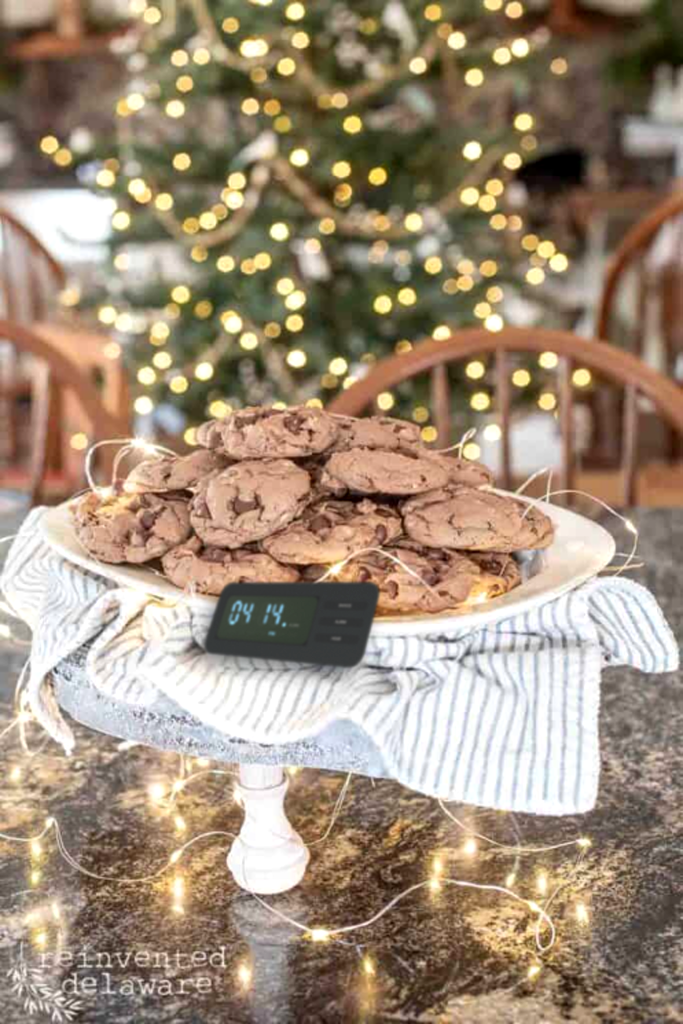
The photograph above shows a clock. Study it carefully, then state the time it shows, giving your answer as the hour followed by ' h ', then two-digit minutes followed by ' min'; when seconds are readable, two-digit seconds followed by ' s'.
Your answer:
4 h 14 min
